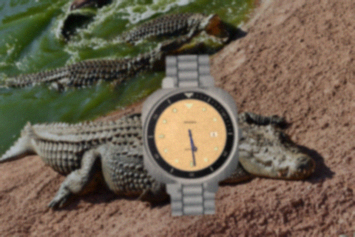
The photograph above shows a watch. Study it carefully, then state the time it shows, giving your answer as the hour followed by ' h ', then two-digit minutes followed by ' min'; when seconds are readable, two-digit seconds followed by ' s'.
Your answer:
5 h 29 min
